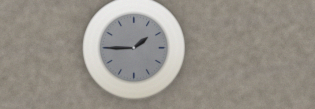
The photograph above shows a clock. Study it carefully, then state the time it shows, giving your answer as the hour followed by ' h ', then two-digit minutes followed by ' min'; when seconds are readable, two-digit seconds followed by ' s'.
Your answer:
1 h 45 min
